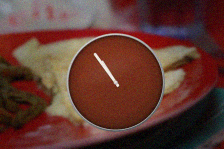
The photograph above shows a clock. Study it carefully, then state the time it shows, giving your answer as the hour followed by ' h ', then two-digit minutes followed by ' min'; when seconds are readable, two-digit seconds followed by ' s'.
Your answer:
10 h 54 min
